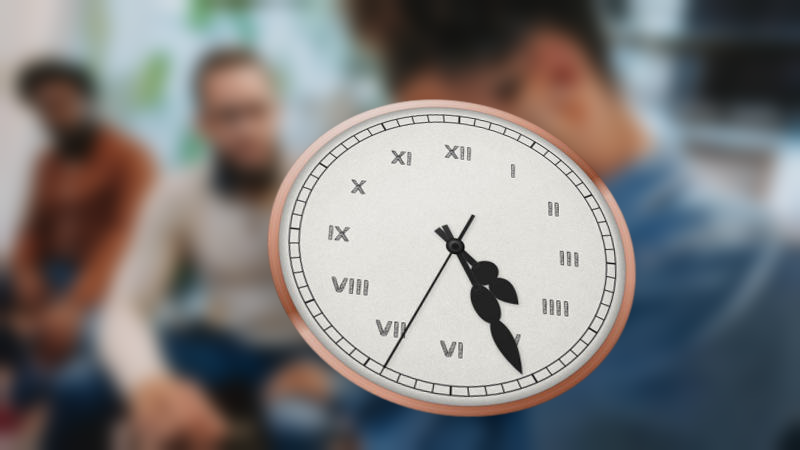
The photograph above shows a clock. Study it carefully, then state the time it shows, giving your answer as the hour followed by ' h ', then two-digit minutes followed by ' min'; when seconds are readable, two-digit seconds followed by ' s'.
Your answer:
4 h 25 min 34 s
